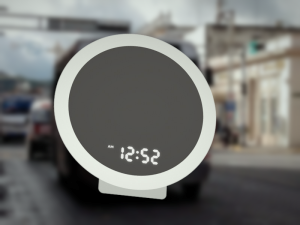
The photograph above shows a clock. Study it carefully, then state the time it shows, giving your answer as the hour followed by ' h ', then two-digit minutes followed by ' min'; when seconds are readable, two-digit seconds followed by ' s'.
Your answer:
12 h 52 min
